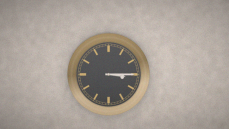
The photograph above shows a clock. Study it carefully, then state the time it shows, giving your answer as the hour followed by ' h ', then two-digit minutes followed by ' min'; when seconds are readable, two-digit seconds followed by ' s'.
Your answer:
3 h 15 min
